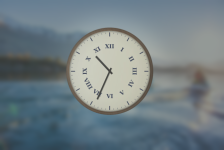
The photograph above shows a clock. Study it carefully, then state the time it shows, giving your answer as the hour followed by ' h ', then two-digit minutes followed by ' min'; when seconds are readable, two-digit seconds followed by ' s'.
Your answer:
10 h 34 min
